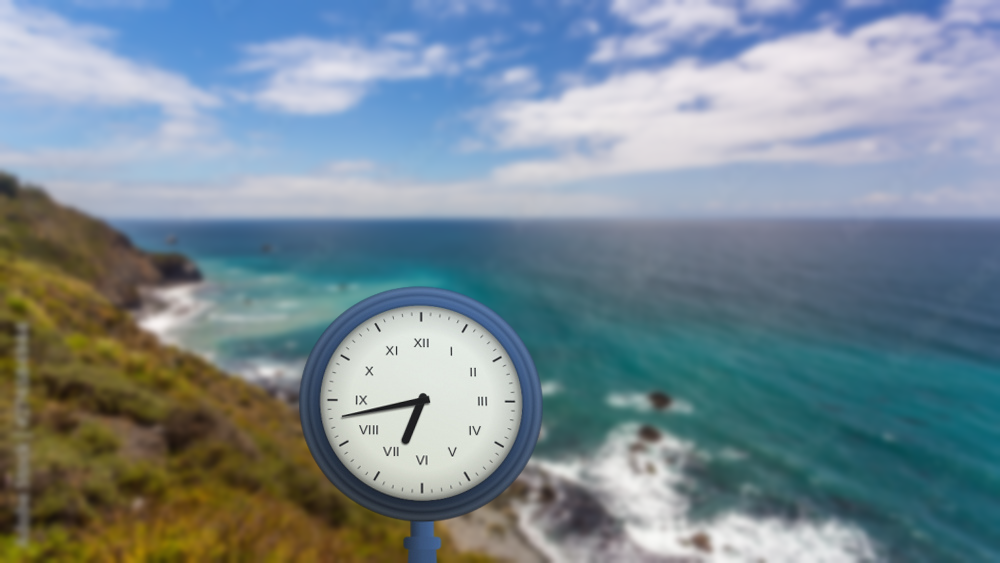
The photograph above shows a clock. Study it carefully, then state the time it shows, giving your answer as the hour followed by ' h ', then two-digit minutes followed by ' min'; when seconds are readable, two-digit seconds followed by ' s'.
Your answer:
6 h 43 min
